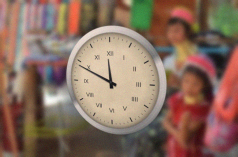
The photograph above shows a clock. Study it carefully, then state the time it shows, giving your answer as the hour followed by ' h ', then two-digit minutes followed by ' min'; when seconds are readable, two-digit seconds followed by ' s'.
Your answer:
11 h 49 min
